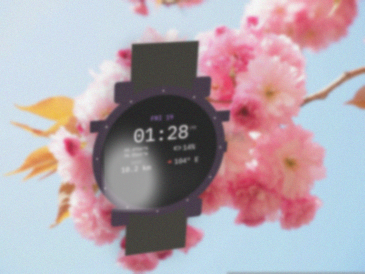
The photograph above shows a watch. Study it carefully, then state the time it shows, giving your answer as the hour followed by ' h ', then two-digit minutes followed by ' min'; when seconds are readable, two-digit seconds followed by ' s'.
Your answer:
1 h 28 min
